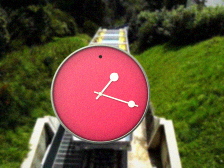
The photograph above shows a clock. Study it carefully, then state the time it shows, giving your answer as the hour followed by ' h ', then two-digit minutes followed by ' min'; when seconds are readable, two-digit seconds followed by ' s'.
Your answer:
1 h 18 min
